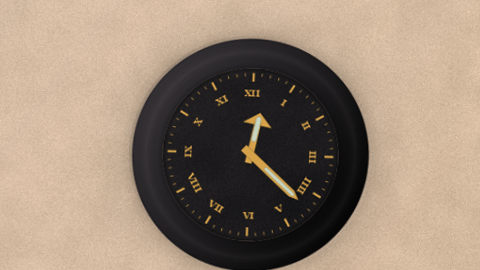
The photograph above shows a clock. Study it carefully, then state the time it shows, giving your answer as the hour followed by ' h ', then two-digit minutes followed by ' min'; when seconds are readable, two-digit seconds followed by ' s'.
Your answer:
12 h 22 min
